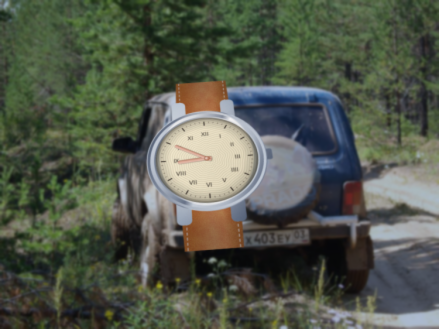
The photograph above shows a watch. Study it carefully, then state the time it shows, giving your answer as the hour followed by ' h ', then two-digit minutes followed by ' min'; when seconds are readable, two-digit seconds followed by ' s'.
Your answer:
8 h 50 min
